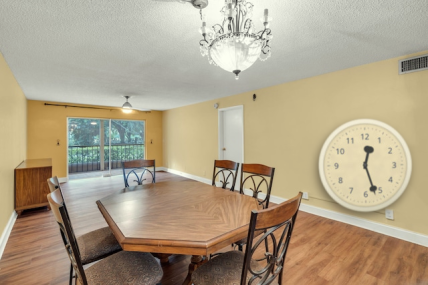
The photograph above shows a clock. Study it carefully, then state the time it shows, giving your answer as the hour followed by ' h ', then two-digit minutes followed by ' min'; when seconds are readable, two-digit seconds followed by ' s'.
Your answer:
12 h 27 min
